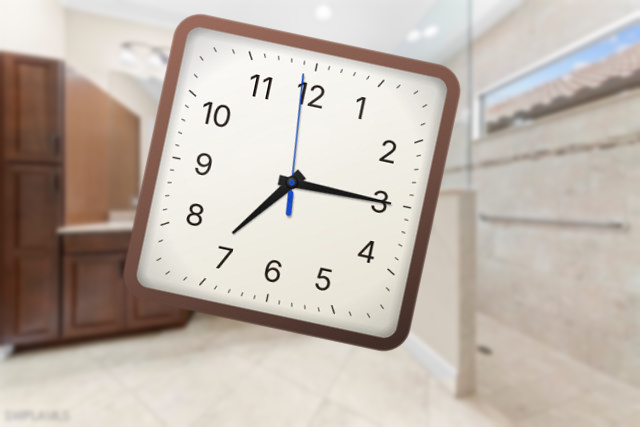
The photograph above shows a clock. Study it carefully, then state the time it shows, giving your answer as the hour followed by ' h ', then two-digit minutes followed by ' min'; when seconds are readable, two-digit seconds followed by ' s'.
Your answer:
7 h 14 min 59 s
